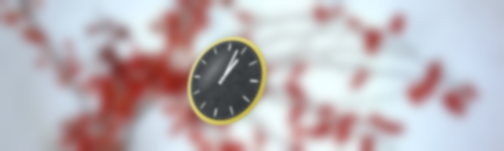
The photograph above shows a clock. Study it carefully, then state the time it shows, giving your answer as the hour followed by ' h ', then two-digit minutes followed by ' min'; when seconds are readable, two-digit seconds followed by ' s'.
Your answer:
1 h 03 min
